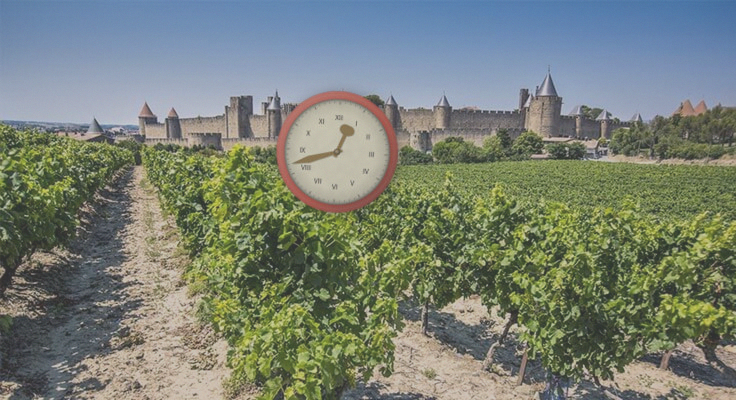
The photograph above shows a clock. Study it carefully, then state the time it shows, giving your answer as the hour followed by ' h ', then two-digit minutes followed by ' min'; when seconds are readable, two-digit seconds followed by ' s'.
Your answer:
12 h 42 min
